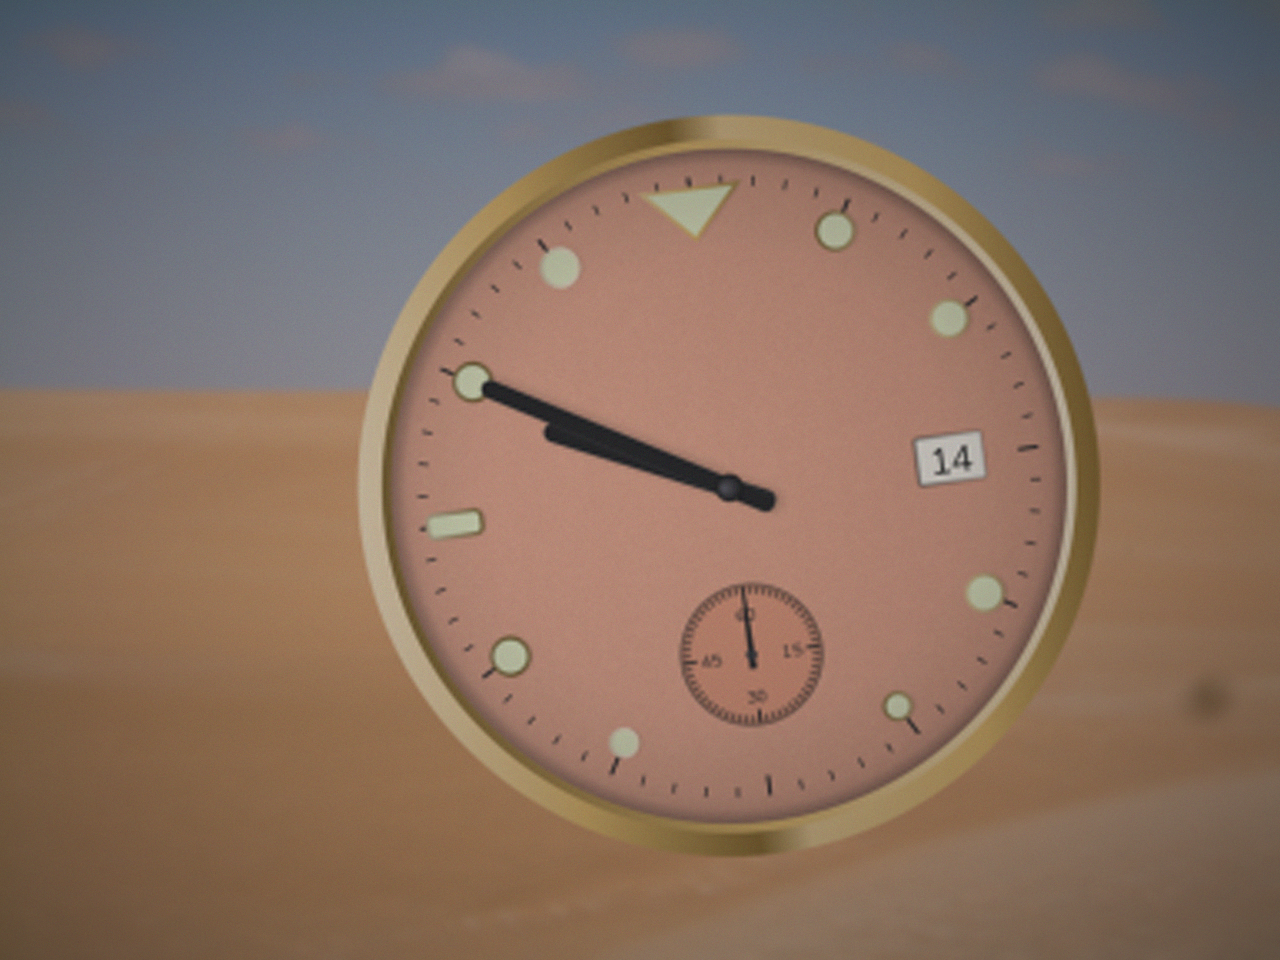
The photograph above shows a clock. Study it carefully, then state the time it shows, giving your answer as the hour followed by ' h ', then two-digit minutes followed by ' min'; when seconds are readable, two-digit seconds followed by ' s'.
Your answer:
9 h 50 min
